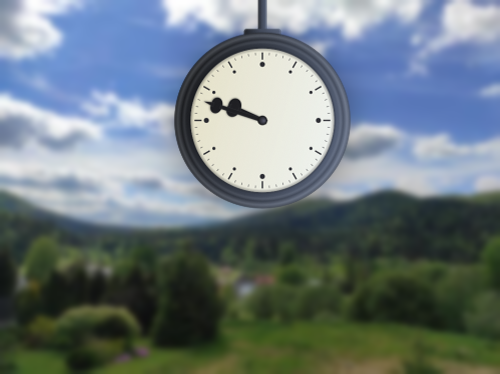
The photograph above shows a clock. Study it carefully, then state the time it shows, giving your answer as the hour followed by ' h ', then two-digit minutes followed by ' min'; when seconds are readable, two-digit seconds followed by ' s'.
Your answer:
9 h 48 min
